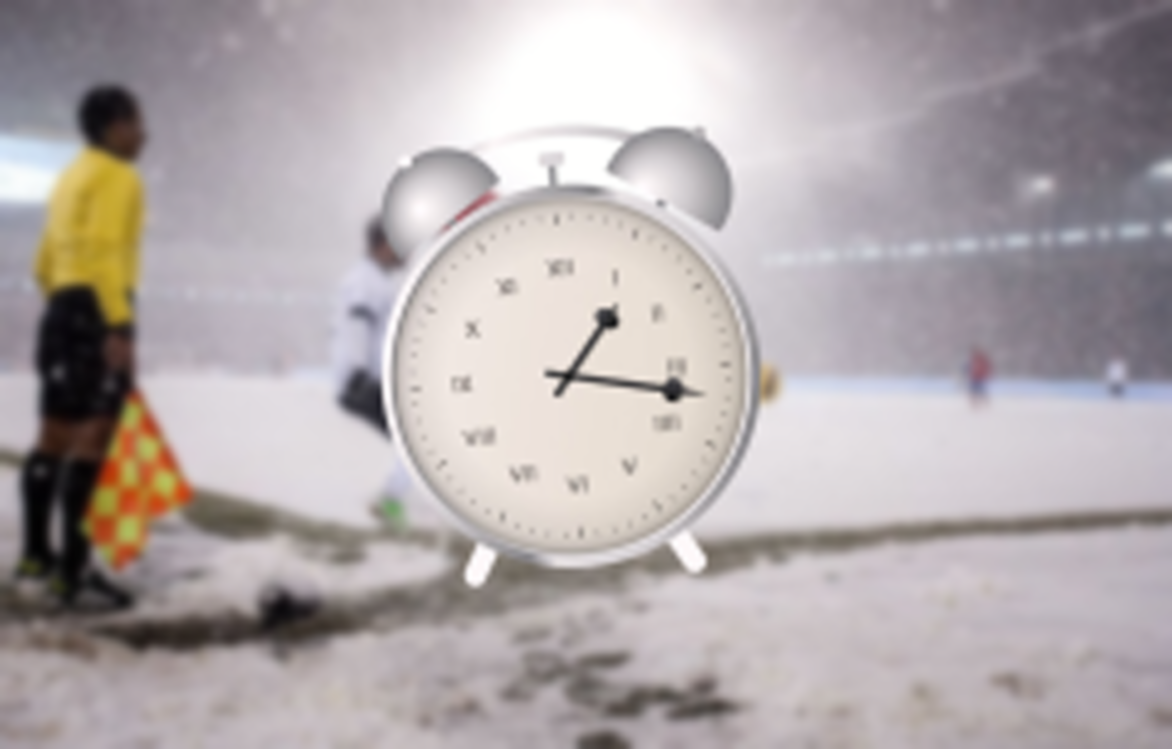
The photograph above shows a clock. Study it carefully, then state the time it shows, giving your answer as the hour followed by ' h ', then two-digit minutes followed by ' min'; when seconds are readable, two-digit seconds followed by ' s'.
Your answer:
1 h 17 min
